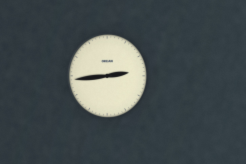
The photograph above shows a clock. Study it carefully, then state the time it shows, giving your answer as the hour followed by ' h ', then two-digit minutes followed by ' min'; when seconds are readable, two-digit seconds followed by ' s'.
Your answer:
2 h 44 min
